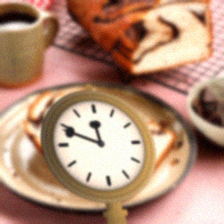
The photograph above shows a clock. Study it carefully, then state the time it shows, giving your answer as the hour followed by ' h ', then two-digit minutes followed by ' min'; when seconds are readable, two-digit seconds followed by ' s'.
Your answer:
11 h 49 min
